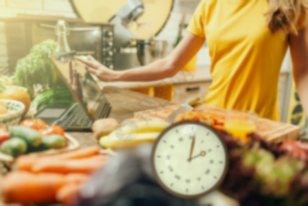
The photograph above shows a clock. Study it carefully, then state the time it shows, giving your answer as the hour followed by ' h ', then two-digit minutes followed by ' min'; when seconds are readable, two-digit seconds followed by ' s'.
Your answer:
2 h 01 min
